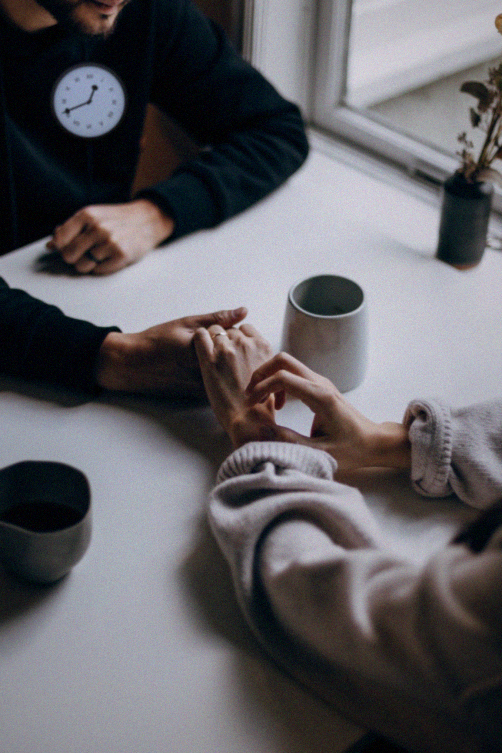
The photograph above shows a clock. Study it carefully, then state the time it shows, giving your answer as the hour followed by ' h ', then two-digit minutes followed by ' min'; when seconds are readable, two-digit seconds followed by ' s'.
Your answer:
12 h 41 min
